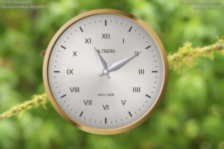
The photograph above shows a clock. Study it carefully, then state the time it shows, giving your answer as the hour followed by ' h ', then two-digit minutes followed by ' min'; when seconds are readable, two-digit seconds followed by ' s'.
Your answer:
11 h 10 min
